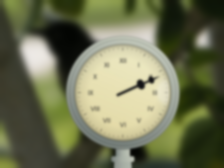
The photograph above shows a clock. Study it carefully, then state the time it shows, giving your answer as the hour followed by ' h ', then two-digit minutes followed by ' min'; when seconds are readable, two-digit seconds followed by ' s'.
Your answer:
2 h 11 min
